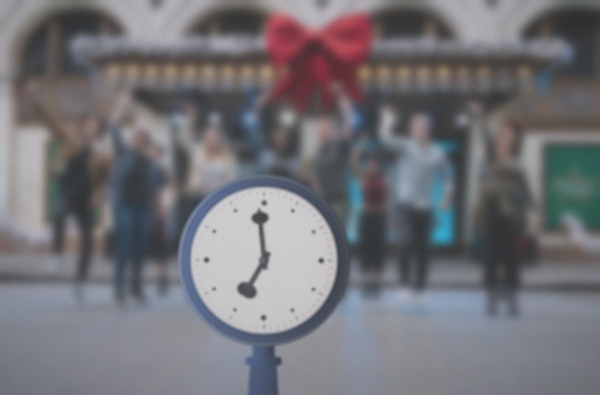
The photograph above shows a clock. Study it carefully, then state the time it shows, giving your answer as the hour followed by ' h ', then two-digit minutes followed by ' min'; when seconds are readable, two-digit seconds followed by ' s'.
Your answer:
6 h 59 min
